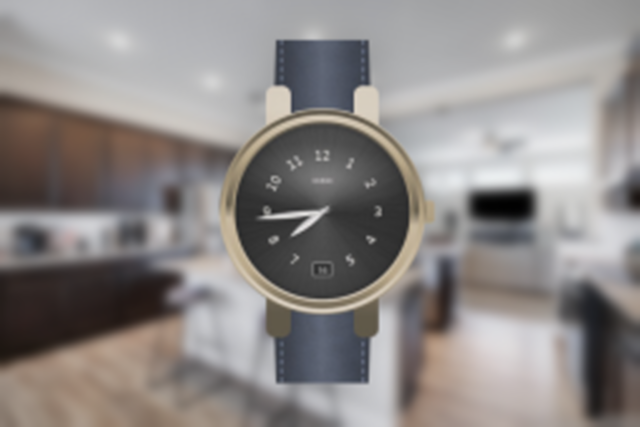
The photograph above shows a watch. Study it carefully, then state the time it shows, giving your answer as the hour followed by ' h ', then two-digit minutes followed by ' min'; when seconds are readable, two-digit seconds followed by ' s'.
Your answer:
7 h 44 min
